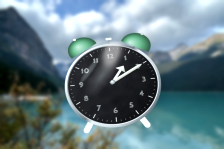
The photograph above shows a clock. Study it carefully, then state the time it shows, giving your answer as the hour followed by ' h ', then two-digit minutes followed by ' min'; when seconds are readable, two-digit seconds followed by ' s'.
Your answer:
1 h 10 min
